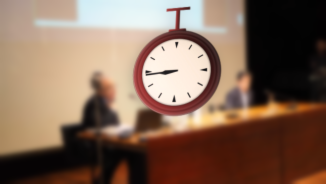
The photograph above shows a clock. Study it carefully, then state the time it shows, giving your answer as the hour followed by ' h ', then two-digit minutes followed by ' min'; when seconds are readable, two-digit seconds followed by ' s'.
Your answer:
8 h 44 min
